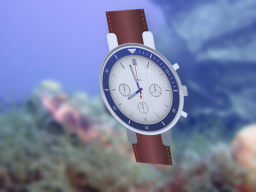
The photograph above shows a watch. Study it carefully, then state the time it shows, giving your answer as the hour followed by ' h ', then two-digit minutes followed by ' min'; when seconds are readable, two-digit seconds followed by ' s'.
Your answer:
7 h 58 min
